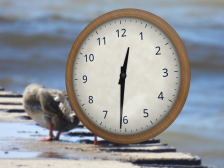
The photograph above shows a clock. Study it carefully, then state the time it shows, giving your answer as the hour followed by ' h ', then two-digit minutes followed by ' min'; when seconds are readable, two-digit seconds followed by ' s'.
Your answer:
12 h 31 min
